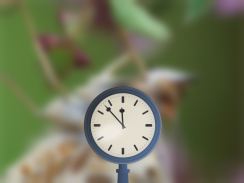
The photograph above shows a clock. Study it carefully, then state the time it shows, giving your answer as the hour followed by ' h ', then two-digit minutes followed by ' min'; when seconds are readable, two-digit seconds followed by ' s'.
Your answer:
11 h 53 min
